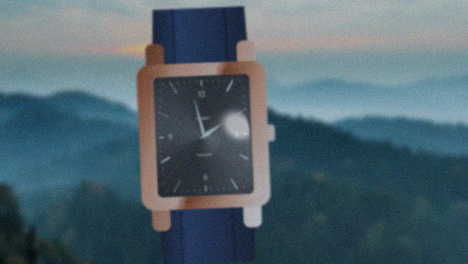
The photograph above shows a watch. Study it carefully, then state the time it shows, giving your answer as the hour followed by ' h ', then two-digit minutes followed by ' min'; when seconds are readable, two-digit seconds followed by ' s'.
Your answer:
1 h 58 min
